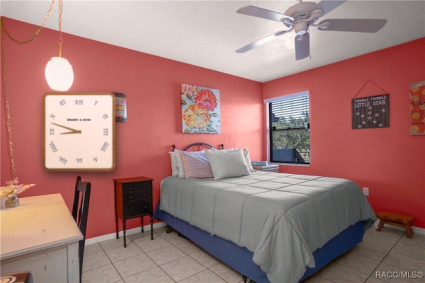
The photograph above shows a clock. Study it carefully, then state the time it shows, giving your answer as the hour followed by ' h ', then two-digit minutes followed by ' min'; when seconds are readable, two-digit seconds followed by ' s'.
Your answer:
8 h 48 min
